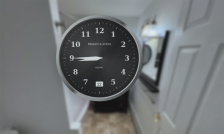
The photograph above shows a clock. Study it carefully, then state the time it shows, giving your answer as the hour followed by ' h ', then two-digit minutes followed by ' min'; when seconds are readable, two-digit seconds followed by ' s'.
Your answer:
8 h 45 min
